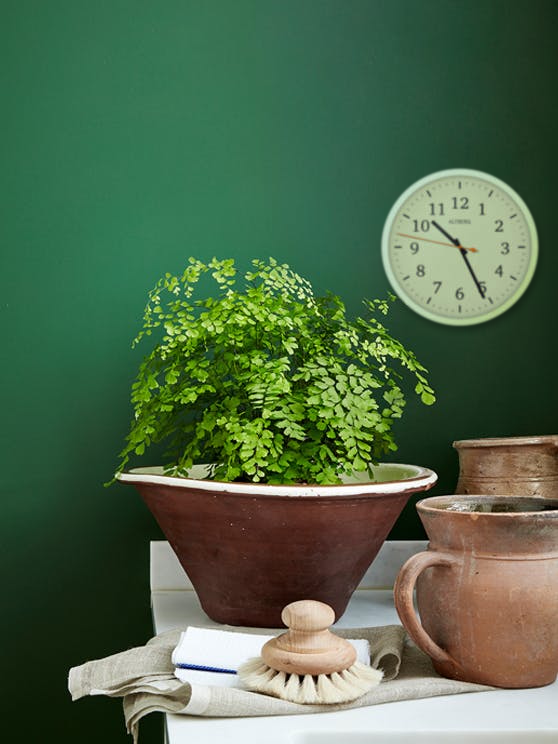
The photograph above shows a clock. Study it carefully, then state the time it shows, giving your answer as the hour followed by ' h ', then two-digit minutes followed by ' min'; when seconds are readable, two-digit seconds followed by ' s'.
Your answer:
10 h 25 min 47 s
